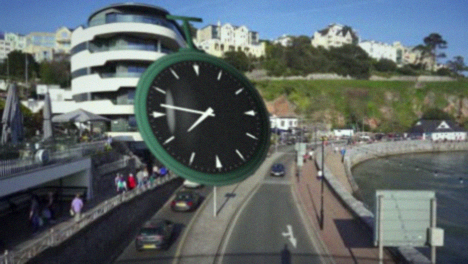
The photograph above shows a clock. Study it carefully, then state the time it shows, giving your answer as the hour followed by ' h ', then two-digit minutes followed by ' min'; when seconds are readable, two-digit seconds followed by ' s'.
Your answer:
7 h 47 min
